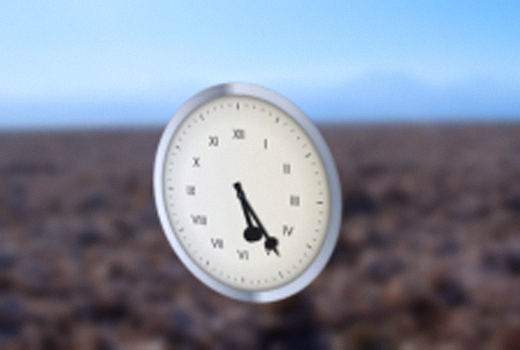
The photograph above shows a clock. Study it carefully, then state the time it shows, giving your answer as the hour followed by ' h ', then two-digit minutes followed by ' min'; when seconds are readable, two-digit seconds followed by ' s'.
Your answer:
5 h 24 min
